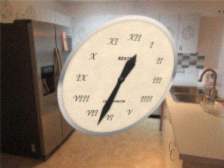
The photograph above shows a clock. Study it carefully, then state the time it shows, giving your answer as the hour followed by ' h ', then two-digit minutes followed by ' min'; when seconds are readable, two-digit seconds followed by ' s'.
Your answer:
12 h 32 min
